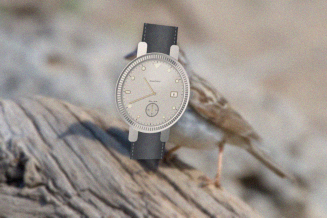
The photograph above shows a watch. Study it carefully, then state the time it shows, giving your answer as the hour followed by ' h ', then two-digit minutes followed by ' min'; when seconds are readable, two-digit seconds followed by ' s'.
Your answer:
10 h 41 min
